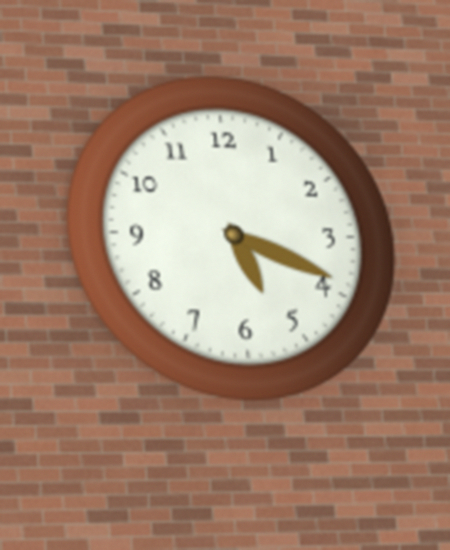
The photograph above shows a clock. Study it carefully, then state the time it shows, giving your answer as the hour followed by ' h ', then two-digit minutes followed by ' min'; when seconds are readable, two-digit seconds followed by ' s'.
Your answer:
5 h 19 min
